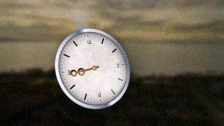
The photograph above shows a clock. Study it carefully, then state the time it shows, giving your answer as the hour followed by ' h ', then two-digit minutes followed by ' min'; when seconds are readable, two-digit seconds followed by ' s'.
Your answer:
8 h 44 min
